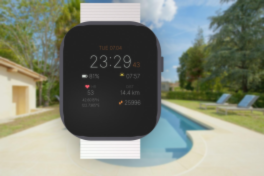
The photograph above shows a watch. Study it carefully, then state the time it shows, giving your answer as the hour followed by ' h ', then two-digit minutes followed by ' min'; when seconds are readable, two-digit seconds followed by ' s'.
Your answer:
23 h 29 min
